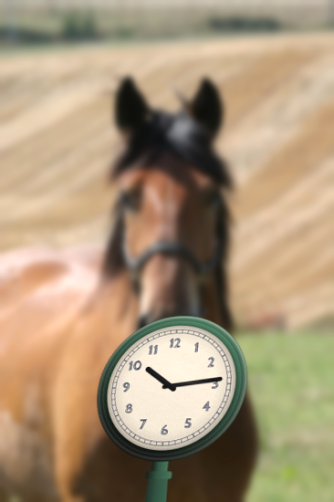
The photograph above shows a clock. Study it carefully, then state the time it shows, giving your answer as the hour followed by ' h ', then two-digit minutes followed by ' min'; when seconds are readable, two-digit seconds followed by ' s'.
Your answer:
10 h 14 min
